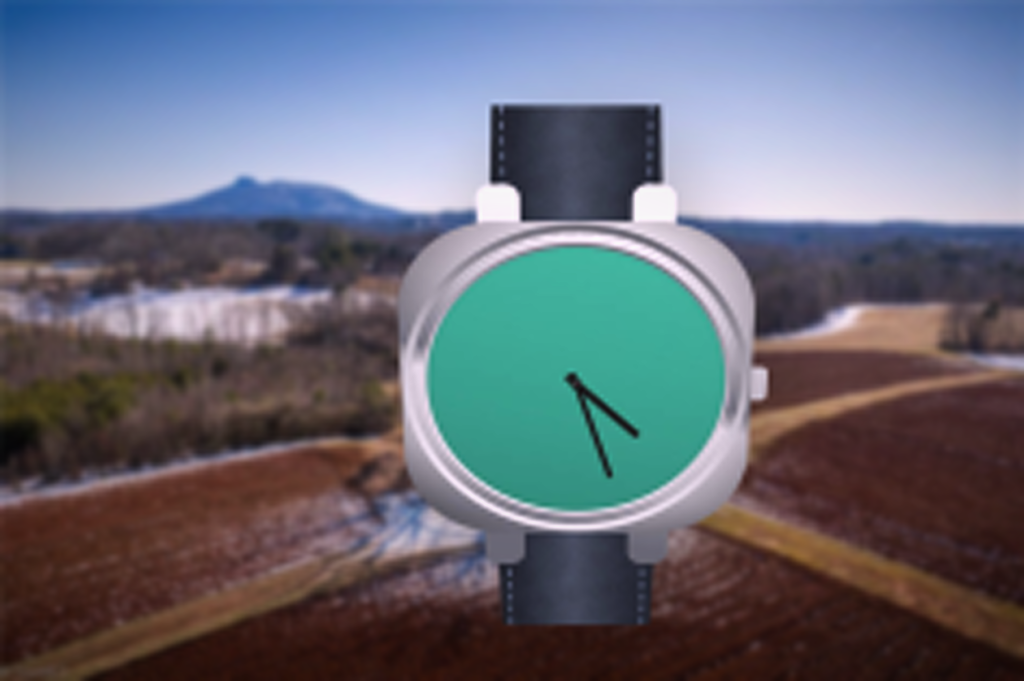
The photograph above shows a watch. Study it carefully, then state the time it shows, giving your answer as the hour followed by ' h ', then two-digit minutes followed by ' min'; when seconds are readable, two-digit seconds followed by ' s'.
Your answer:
4 h 27 min
